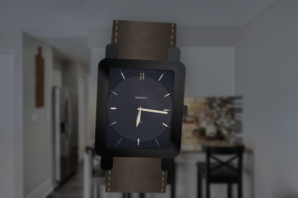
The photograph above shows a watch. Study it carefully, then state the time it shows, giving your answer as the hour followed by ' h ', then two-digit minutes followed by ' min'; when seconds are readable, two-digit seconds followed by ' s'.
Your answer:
6 h 16 min
